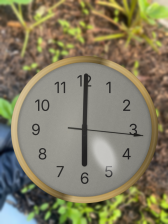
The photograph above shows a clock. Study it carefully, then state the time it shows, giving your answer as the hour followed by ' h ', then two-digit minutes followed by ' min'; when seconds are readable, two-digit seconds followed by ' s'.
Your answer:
6 h 00 min 16 s
